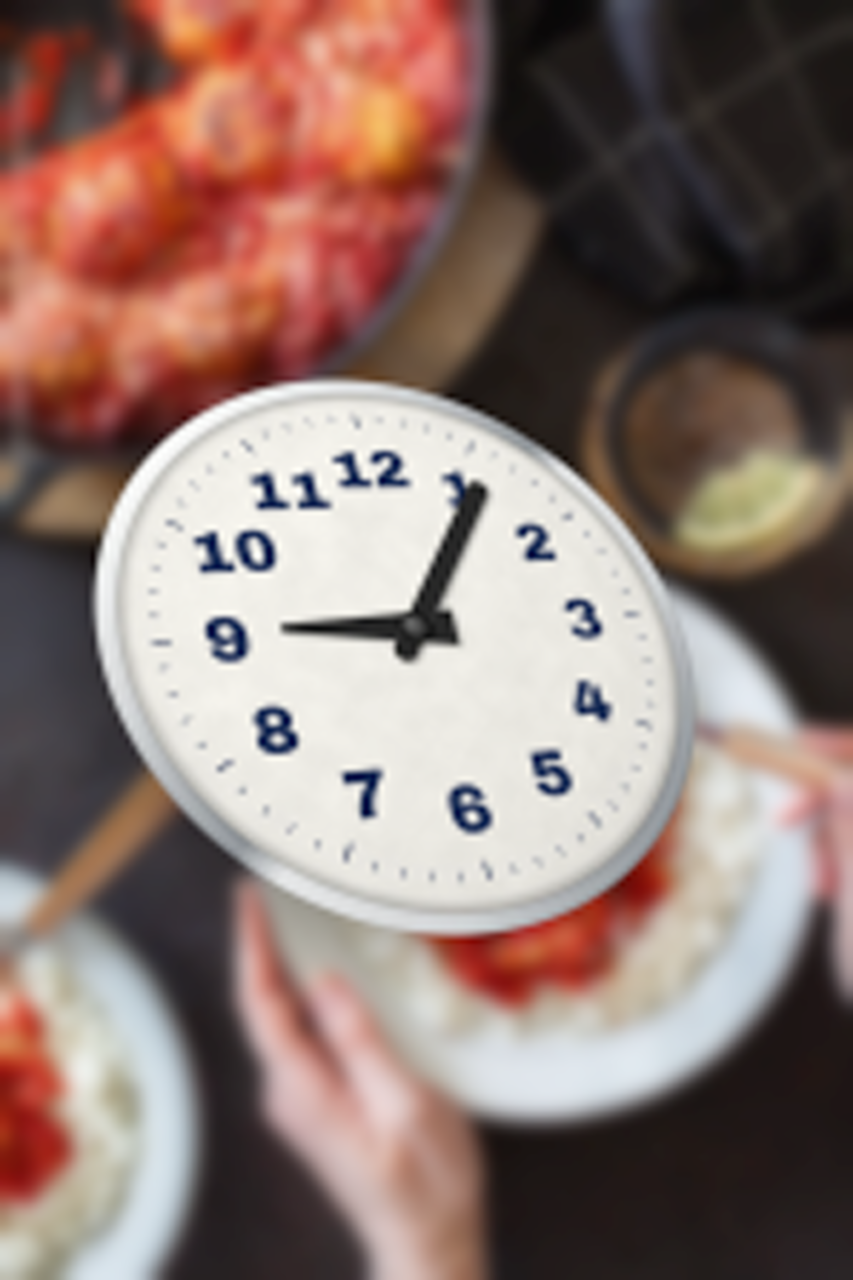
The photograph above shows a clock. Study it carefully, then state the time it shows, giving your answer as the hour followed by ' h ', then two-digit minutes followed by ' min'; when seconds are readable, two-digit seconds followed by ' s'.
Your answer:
9 h 06 min
